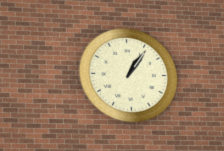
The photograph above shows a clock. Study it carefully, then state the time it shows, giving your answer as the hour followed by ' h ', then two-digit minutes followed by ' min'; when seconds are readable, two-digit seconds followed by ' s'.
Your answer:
1 h 06 min
